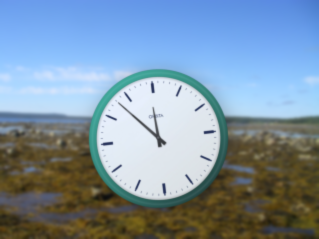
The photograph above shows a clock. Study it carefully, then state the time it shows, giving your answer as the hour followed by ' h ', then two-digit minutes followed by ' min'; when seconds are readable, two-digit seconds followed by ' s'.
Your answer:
11 h 53 min
